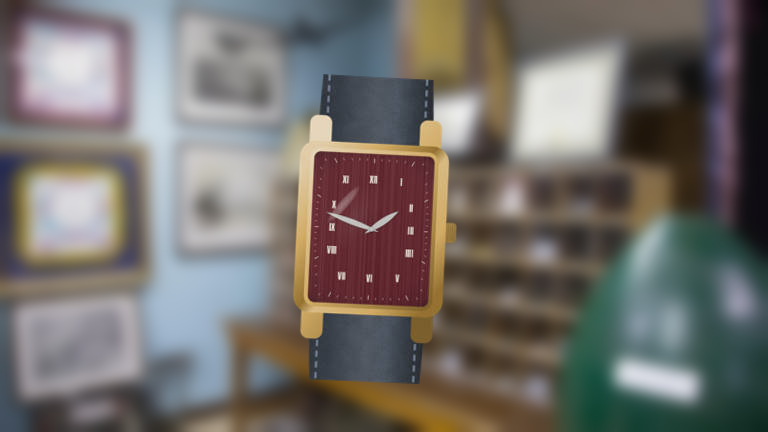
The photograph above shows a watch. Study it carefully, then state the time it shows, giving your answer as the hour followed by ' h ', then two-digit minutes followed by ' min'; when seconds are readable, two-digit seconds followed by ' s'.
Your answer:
1 h 48 min
